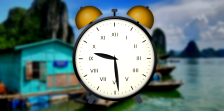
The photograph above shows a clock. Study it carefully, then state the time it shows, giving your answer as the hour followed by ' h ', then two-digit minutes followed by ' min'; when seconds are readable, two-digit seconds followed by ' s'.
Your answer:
9 h 29 min
